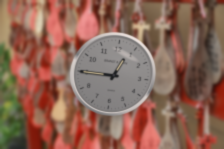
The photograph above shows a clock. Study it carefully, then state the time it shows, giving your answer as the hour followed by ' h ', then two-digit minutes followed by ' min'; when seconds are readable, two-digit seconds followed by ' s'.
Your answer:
12 h 45 min
